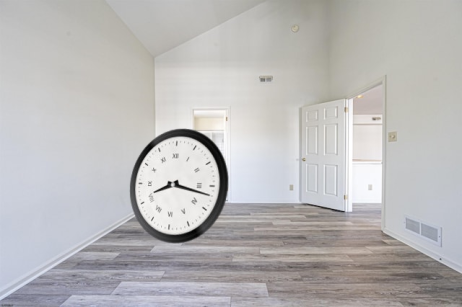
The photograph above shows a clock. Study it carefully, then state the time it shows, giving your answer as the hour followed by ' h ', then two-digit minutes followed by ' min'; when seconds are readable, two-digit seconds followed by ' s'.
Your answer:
8 h 17 min
